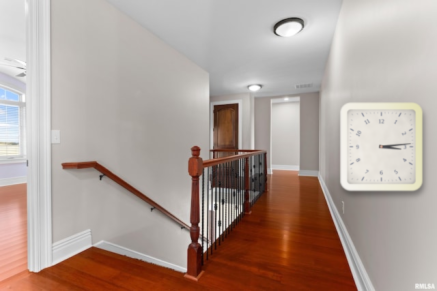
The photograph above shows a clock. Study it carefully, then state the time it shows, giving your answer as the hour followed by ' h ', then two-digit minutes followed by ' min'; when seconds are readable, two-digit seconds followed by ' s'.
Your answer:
3 h 14 min
